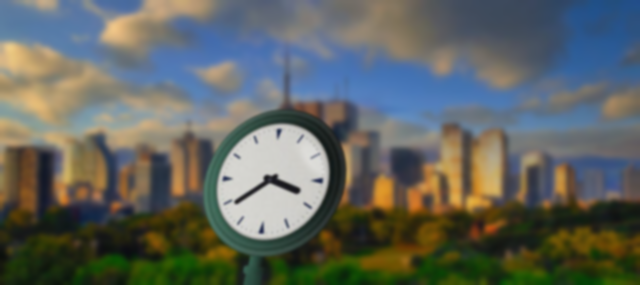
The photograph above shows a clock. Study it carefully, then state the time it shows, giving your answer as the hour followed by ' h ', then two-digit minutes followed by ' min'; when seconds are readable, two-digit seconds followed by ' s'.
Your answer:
3 h 39 min
